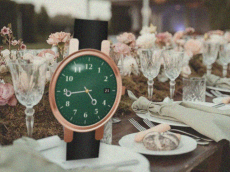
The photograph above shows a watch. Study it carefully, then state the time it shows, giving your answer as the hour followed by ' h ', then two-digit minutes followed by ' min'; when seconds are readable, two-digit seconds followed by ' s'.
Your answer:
4 h 44 min
